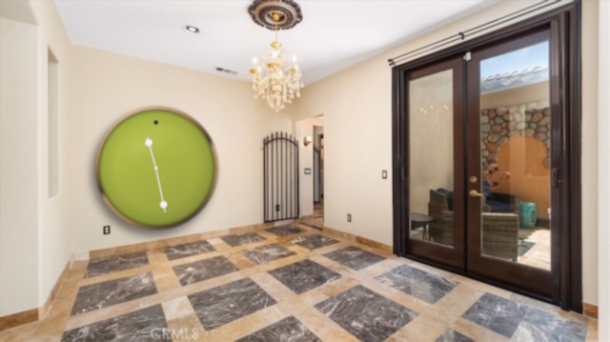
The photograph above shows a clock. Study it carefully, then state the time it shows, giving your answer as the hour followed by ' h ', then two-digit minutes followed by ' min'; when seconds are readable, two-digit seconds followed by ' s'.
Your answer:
11 h 28 min
